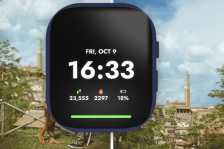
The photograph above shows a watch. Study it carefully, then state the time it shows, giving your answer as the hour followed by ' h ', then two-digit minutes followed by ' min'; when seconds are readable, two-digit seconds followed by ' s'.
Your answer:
16 h 33 min
